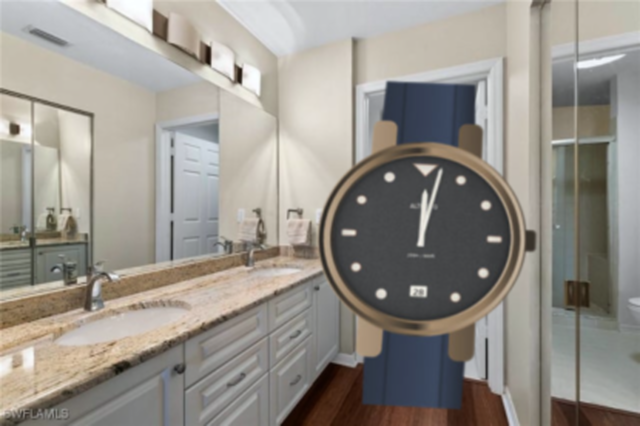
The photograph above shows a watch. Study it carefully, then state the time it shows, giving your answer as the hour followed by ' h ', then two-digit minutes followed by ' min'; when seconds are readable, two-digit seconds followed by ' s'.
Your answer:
12 h 02 min
